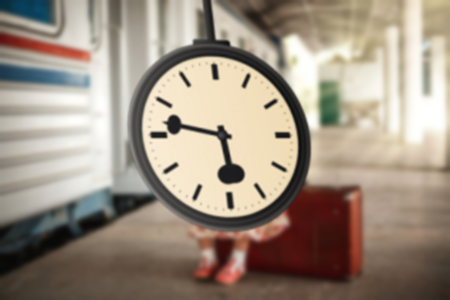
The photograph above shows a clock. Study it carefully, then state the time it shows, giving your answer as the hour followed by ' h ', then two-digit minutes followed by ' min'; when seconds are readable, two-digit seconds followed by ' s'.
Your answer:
5 h 47 min
